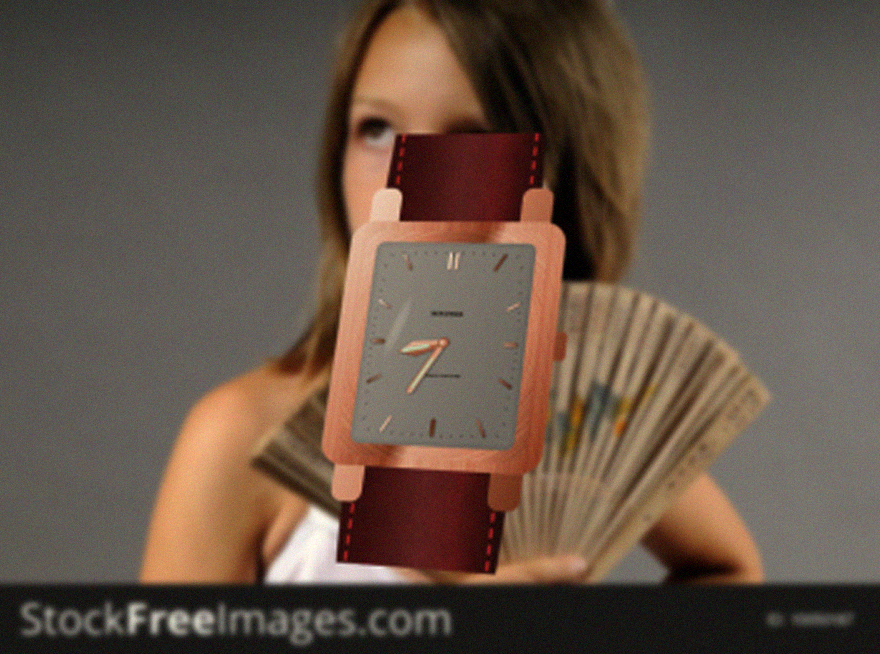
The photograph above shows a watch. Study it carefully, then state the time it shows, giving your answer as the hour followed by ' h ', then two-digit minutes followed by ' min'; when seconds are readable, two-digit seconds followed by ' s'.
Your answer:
8 h 35 min
